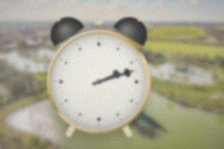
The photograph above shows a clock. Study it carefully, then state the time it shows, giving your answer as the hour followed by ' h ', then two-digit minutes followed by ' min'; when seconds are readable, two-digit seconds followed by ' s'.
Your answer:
2 h 12 min
